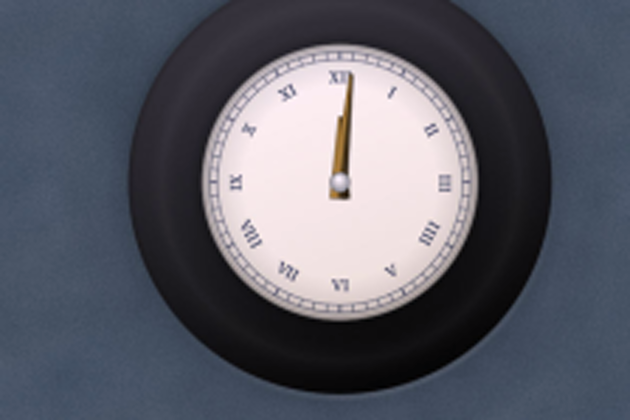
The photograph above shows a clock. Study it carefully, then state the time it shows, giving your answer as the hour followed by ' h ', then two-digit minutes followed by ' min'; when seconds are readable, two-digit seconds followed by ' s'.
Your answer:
12 h 01 min
